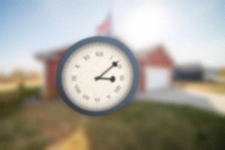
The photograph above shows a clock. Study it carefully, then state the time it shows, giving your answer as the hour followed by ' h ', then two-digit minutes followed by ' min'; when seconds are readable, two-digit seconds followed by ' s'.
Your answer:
3 h 08 min
